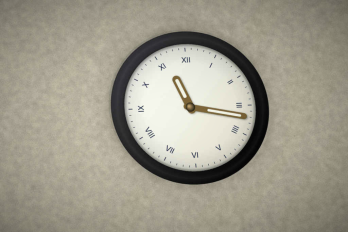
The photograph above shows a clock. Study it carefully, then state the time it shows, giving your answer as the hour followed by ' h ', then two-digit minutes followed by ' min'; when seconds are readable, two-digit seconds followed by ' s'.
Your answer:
11 h 17 min
